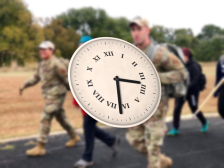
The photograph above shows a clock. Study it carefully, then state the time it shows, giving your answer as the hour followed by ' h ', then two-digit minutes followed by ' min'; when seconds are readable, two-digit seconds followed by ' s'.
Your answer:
3 h 32 min
